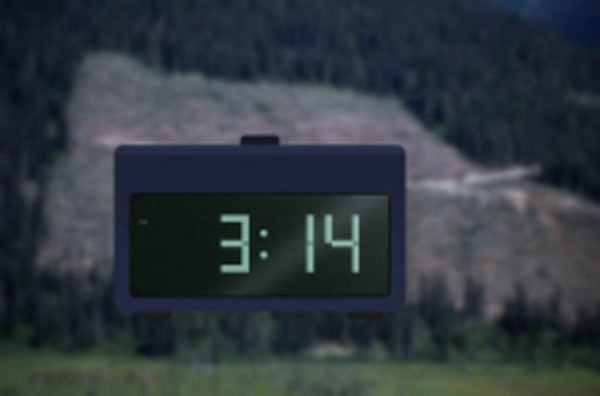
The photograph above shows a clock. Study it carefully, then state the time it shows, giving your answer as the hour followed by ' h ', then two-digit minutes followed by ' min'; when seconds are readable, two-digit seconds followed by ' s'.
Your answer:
3 h 14 min
